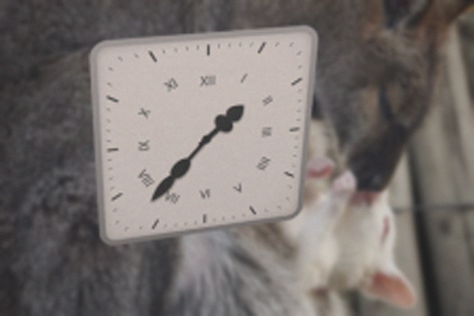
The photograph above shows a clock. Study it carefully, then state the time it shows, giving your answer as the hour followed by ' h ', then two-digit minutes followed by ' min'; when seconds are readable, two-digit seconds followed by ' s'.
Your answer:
1 h 37 min
